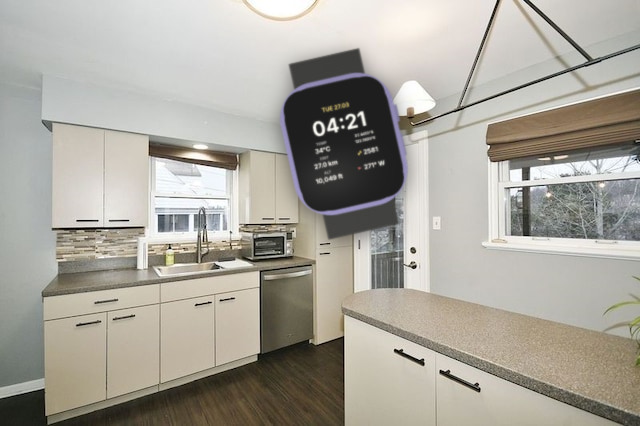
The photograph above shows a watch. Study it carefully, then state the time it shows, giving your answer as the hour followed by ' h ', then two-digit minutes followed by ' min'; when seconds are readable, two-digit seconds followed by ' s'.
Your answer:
4 h 21 min
